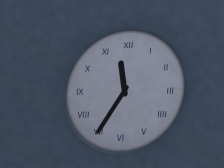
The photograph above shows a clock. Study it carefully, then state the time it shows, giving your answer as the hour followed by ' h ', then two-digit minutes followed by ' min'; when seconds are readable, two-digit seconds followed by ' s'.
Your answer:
11 h 35 min
